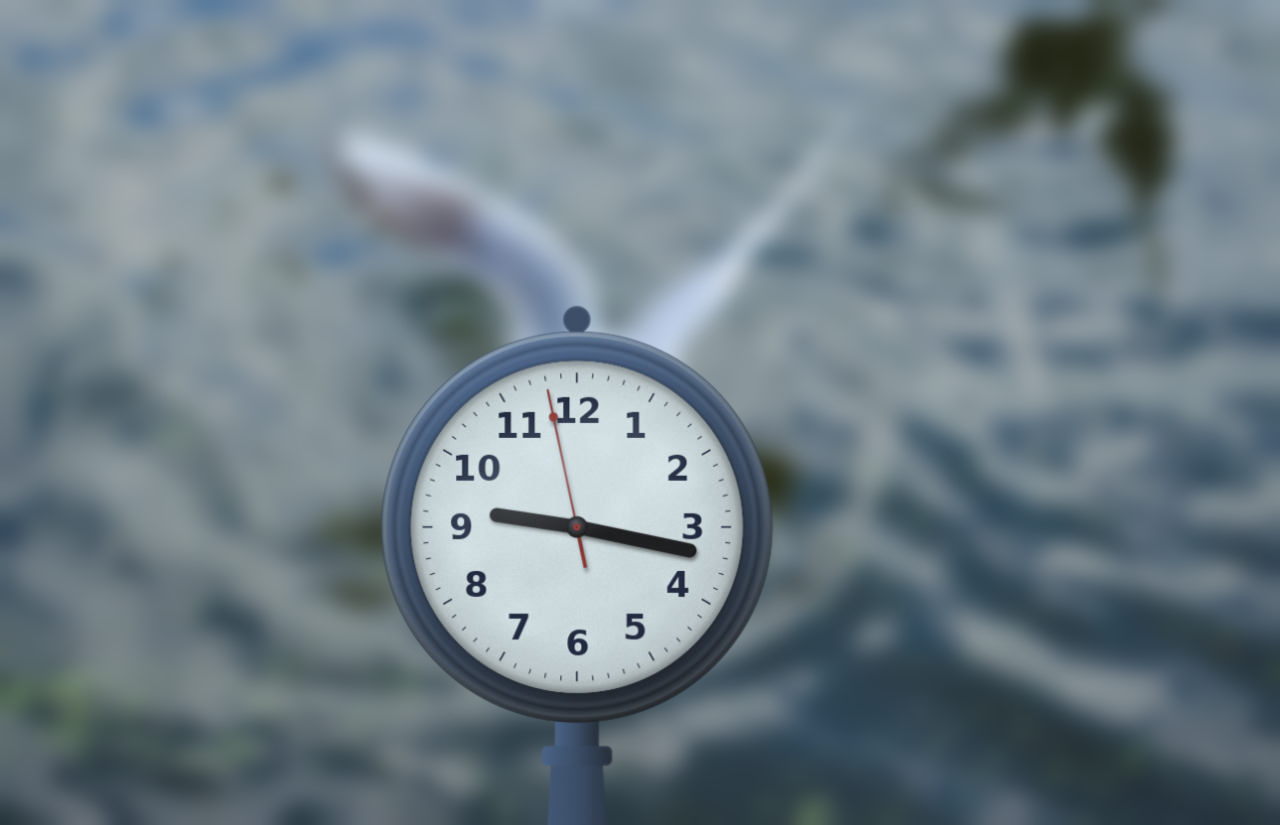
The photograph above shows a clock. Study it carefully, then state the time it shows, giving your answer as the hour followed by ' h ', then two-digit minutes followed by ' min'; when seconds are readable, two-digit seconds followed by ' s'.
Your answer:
9 h 16 min 58 s
